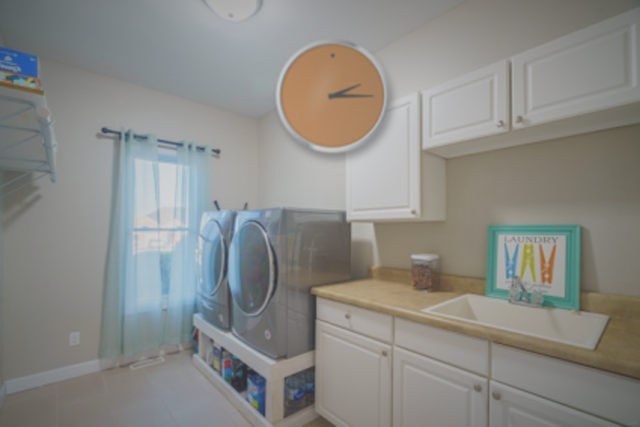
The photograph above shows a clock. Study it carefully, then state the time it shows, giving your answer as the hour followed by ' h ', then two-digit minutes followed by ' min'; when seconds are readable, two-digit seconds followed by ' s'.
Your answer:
2 h 15 min
